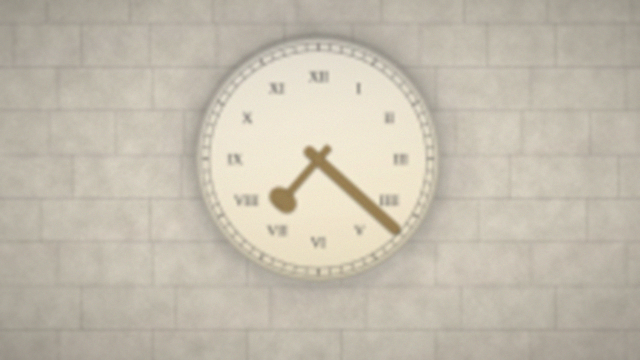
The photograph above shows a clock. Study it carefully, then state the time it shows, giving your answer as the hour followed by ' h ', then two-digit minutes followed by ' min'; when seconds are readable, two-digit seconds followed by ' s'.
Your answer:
7 h 22 min
